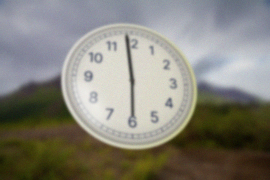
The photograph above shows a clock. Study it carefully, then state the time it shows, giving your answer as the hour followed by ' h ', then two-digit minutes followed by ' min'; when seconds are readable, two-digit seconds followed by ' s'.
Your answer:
5 h 59 min
